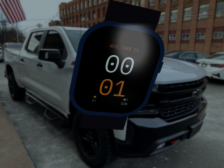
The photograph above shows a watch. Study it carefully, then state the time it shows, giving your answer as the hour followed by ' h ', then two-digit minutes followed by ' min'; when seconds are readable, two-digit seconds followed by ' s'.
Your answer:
0 h 01 min
